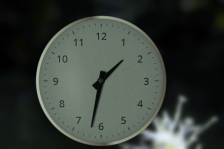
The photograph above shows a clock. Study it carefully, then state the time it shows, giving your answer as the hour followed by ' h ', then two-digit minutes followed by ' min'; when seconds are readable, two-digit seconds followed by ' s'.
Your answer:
1 h 32 min
